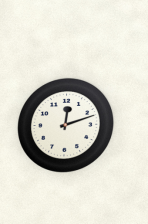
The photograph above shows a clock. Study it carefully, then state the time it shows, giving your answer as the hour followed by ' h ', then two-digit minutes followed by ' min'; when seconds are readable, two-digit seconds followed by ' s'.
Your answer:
12 h 12 min
